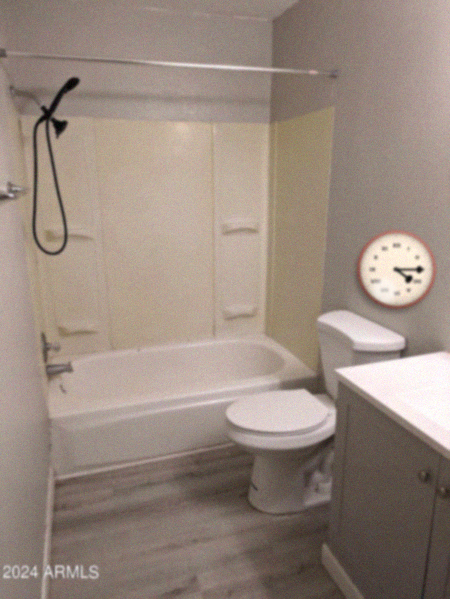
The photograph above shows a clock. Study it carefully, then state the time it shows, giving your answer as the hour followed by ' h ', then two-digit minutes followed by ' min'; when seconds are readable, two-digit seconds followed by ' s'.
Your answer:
4 h 15 min
